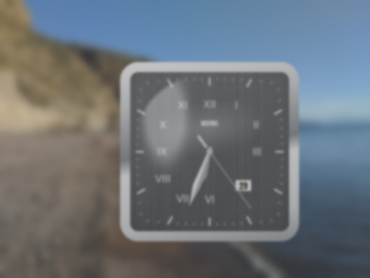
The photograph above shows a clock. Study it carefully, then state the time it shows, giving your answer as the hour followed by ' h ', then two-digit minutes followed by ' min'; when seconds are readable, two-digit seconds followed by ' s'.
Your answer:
6 h 33 min 24 s
